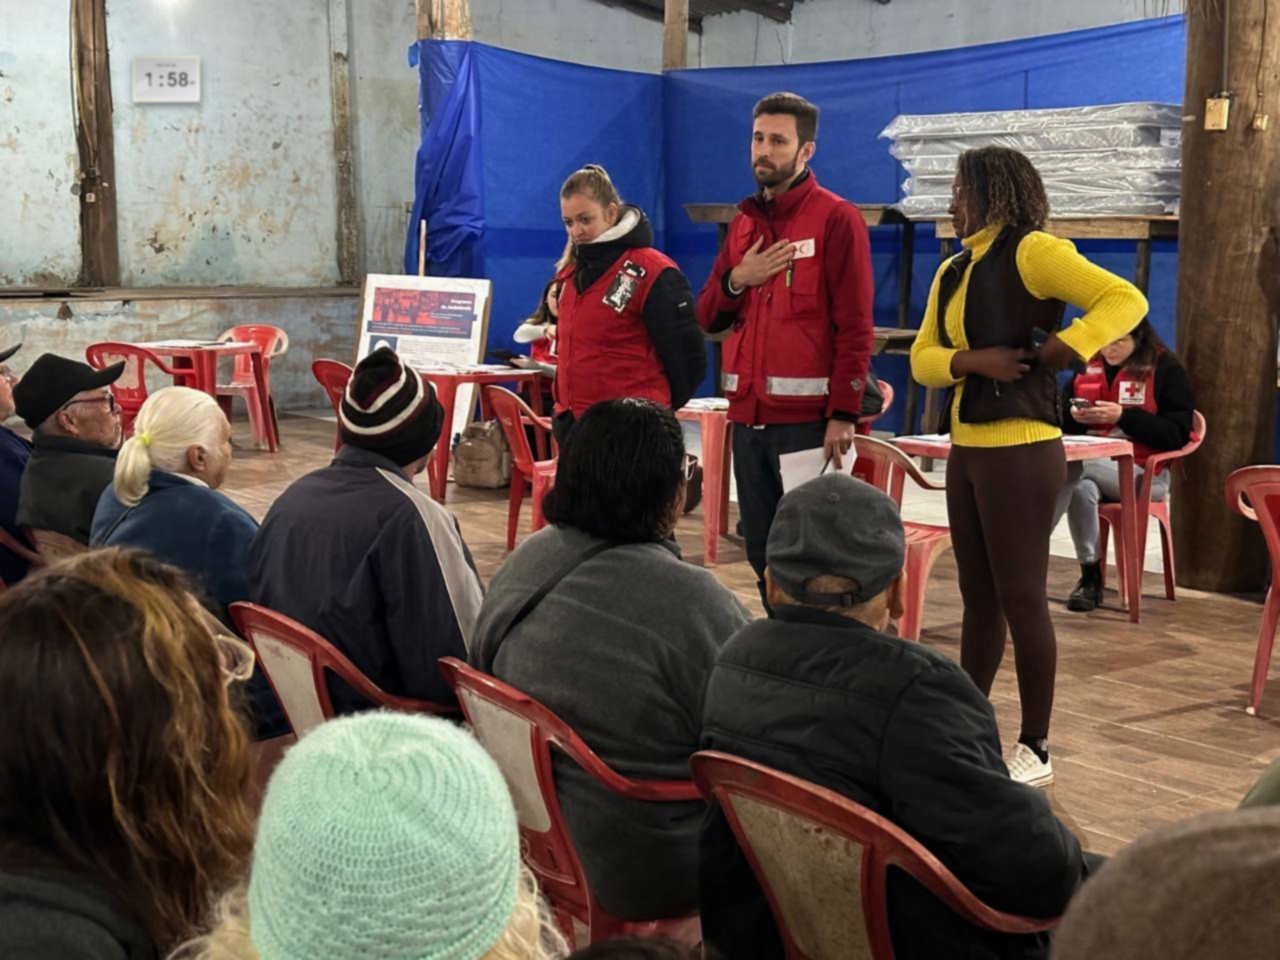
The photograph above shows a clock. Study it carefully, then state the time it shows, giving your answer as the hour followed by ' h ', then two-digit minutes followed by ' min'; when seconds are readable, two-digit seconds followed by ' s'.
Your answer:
1 h 58 min
